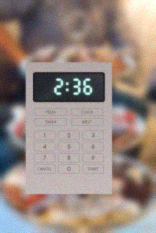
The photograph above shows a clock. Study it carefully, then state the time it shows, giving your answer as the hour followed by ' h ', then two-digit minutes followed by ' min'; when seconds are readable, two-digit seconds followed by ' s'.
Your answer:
2 h 36 min
